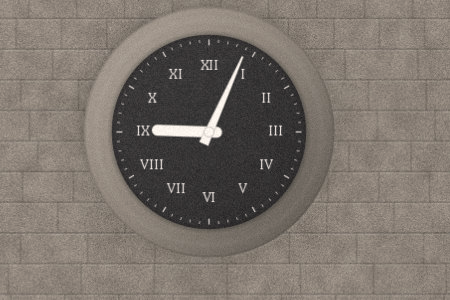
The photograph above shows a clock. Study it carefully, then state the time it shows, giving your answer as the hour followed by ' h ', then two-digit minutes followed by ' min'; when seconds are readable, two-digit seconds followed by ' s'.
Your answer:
9 h 04 min
